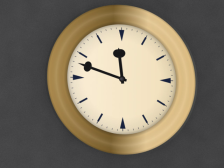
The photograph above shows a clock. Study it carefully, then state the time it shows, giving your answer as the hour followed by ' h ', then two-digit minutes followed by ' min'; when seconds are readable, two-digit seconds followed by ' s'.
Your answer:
11 h 48 min
